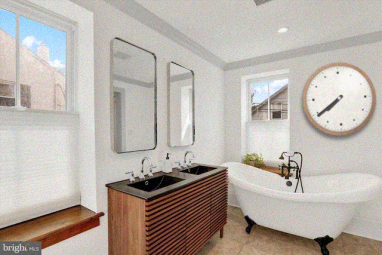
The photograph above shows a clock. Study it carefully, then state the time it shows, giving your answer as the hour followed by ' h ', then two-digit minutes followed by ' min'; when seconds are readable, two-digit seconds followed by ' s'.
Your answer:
7 h 39 min
